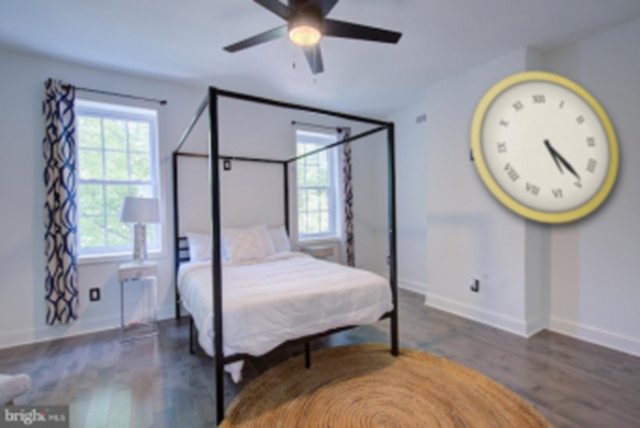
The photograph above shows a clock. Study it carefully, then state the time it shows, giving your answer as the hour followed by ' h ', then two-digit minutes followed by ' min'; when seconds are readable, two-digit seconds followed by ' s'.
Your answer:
5 h 24 min
